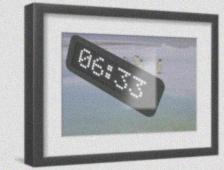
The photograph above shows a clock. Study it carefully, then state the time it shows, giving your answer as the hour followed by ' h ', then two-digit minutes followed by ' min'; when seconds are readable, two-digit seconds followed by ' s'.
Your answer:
6 h 33 min
